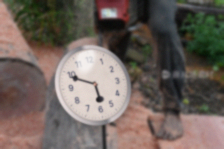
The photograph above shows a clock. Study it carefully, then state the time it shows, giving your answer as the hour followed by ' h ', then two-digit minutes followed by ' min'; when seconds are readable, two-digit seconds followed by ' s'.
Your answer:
5 h 49 min
